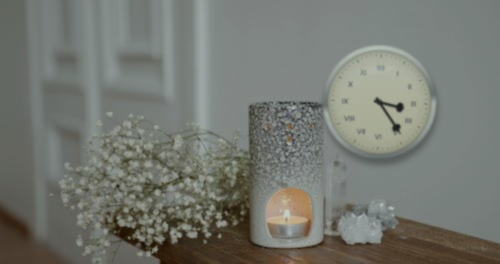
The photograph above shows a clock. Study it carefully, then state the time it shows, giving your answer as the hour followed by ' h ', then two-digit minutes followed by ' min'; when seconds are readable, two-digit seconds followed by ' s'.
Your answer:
3 h 24 min
